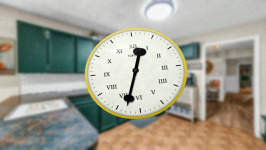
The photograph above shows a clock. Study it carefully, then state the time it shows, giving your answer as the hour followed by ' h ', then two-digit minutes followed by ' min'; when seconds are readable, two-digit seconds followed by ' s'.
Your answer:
12 h 33 min
